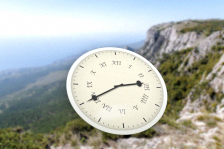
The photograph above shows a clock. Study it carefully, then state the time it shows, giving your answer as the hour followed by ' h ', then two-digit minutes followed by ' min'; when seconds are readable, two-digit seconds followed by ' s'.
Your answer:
2 h 40 min
